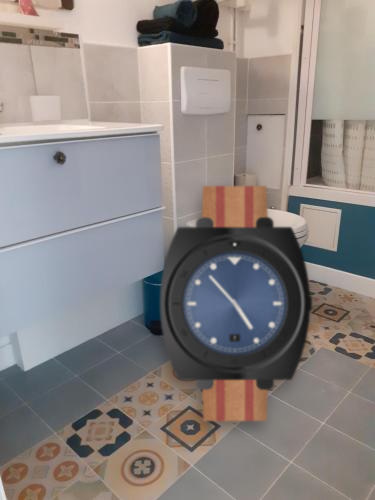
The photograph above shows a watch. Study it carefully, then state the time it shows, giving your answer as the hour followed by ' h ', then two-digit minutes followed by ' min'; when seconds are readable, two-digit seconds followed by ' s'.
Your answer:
4 h 53 min
